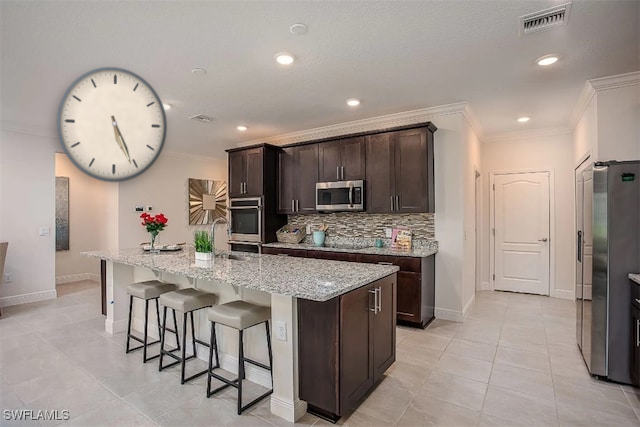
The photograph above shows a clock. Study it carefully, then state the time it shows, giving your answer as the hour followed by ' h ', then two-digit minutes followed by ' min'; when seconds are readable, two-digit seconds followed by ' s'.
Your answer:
5 h 26 min
